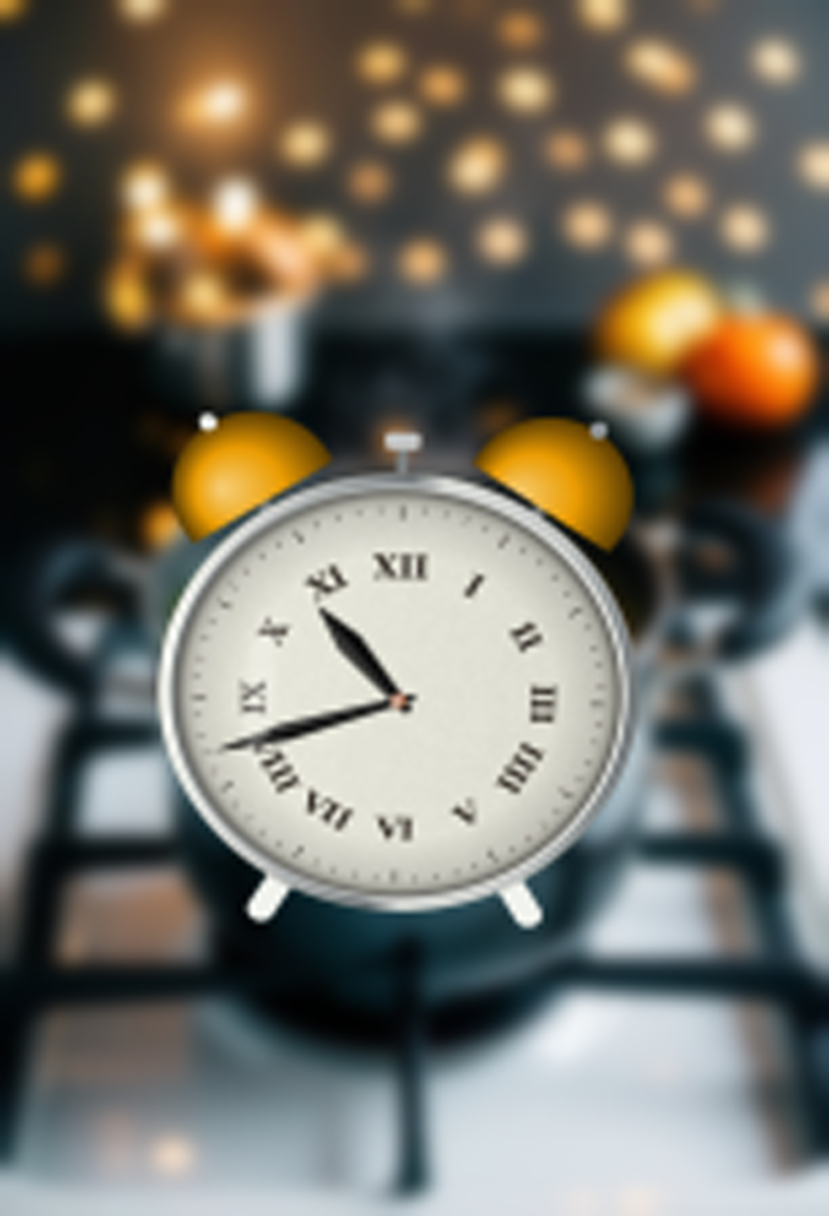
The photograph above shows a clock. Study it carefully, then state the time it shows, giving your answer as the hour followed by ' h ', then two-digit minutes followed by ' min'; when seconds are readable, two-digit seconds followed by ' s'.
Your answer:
10 h 42 min
